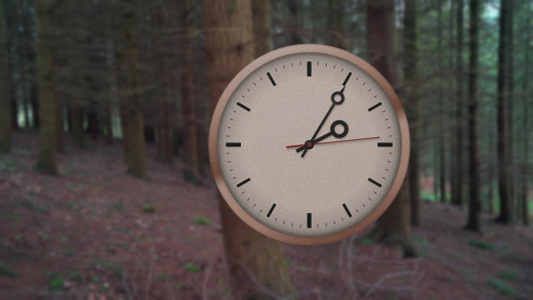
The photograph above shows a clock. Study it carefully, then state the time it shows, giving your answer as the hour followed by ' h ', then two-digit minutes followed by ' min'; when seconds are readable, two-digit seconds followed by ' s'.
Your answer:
2 h 05 min 14 s
